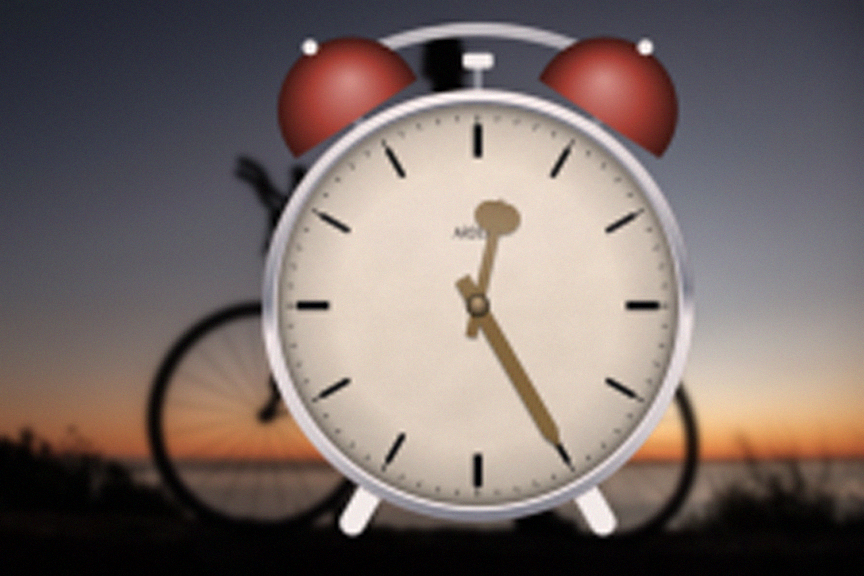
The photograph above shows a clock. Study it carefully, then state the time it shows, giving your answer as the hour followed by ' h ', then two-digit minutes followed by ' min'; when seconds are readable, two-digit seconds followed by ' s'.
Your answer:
12 h 25 min
